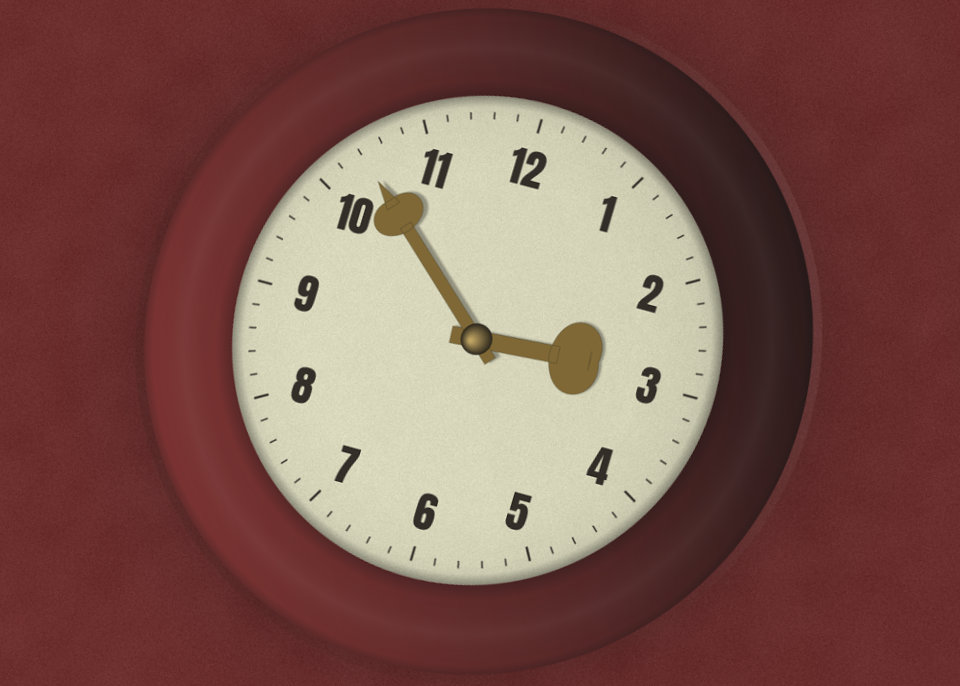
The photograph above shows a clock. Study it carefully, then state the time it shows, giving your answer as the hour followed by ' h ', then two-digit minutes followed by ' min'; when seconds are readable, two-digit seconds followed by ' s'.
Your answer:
2 h 52 min
